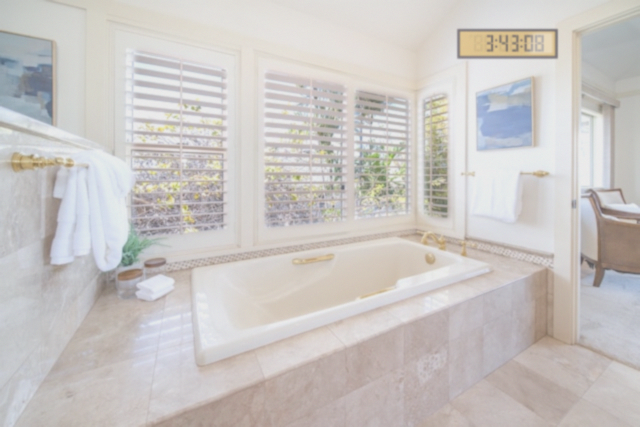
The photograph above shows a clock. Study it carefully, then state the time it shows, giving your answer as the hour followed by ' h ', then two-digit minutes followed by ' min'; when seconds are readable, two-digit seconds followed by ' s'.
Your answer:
3 h 43 min 08 s
